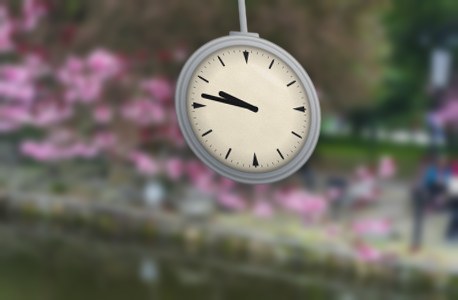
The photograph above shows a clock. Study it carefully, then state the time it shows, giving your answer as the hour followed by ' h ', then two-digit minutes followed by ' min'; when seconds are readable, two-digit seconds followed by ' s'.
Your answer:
9 h 47 min
